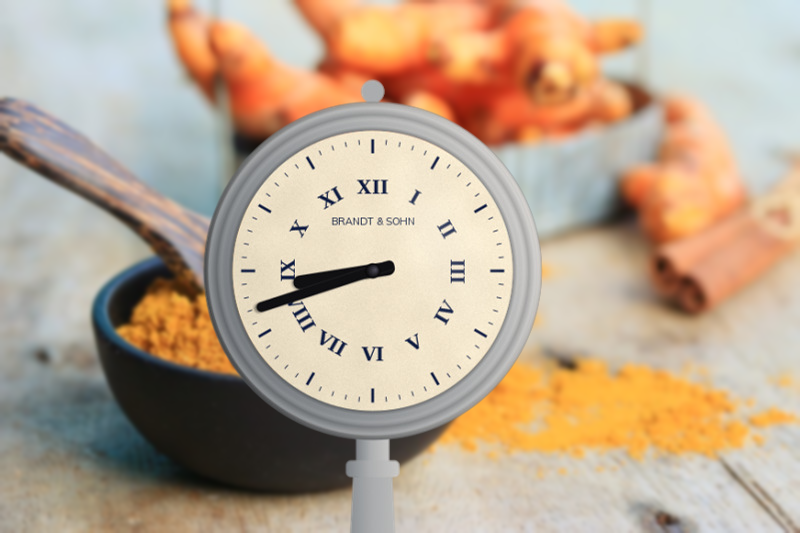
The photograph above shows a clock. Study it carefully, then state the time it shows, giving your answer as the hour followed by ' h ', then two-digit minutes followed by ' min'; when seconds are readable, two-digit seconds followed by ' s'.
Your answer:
8 h 42 min
